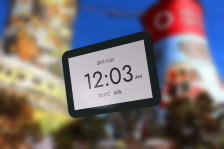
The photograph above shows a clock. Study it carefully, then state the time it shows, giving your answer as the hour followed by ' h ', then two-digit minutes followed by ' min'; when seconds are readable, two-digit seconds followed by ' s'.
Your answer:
12 h 03 min
